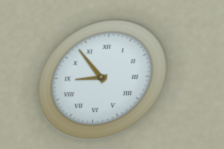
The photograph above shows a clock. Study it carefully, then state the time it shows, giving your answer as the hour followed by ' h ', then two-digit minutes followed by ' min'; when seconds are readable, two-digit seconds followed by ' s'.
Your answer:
8 h 53 min
